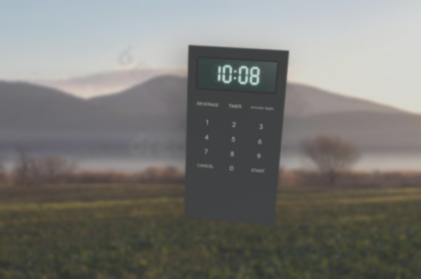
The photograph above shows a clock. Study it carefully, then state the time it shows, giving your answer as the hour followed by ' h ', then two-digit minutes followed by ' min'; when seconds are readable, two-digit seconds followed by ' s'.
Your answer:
10 h 08 min
